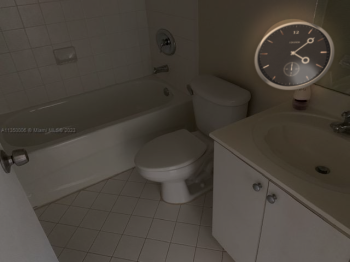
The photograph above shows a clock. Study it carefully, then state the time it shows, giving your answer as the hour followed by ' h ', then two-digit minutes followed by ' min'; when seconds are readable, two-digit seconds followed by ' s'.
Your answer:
4 h 08 min
